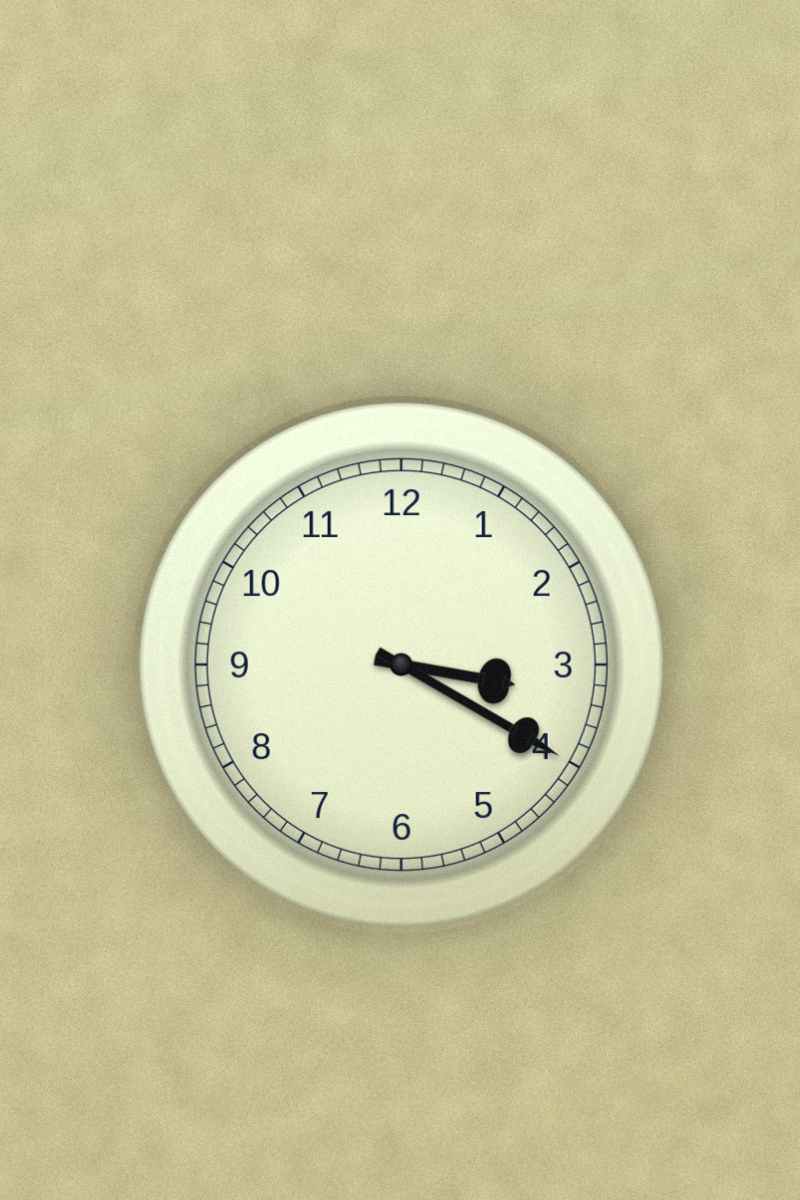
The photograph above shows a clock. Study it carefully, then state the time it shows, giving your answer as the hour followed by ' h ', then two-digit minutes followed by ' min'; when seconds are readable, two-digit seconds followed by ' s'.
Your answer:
3 h 20 min
